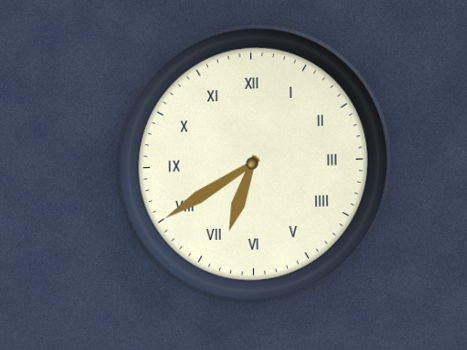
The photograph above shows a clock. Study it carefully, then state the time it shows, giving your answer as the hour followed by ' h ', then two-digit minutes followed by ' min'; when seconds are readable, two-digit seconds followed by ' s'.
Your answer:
6 h 40 min
